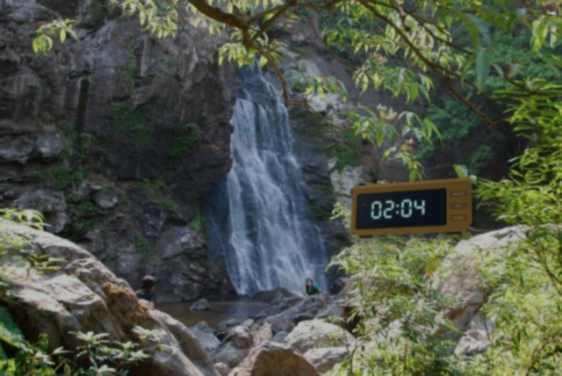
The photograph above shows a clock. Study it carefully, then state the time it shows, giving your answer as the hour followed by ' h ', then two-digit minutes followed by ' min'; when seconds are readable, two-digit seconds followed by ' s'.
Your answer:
2 h 04 min
